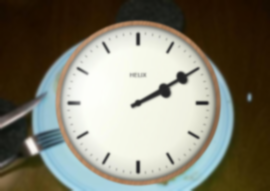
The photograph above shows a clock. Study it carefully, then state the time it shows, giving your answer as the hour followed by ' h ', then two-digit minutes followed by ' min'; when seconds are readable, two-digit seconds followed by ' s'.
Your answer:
2 h 10 min
